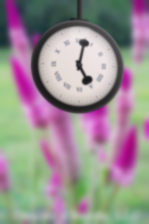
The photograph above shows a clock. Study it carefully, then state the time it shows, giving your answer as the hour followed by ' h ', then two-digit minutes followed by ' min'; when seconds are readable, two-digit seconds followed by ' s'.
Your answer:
5 h 02 min
